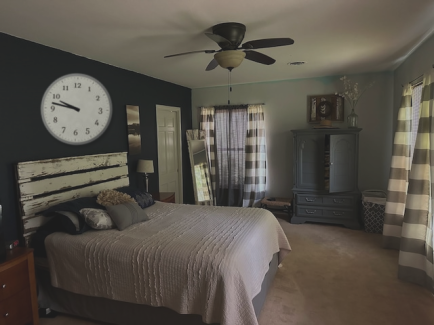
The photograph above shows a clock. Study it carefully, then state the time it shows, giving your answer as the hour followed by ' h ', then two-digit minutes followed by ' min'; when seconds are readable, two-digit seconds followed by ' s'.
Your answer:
9 h 47 min
